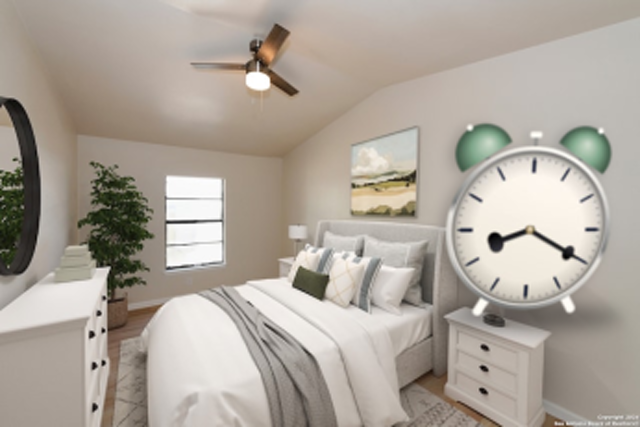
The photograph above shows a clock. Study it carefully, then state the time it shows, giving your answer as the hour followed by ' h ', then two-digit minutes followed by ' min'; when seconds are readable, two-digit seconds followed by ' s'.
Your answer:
8 h 20 min
